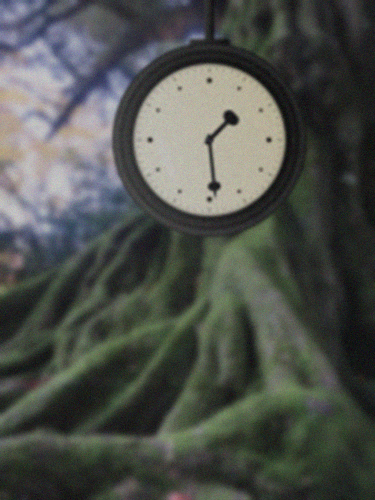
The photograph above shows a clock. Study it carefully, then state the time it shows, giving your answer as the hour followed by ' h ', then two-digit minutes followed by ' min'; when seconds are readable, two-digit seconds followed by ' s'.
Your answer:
1 h 29 min
